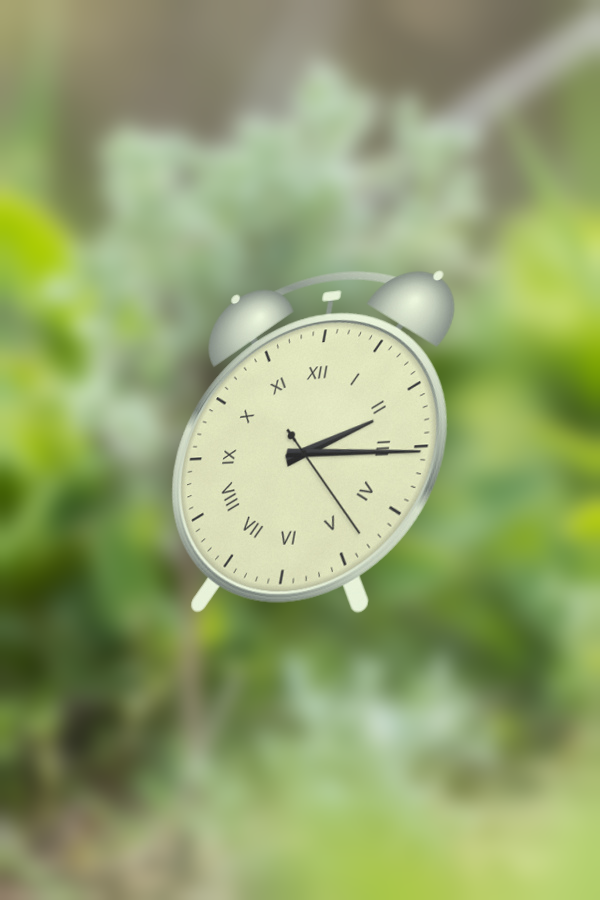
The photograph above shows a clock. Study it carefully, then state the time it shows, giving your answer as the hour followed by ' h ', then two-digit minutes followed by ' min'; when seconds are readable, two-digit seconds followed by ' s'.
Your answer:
2 h 15 min 23 s
